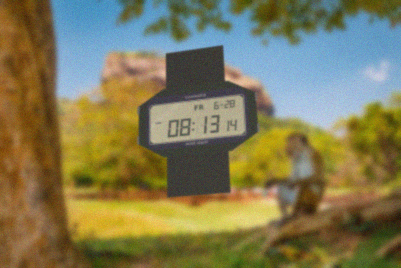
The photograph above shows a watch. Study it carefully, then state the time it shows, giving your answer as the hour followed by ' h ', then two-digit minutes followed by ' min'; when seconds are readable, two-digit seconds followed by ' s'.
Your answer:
8 h 13 min 14 s
